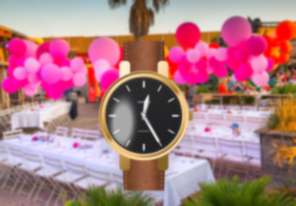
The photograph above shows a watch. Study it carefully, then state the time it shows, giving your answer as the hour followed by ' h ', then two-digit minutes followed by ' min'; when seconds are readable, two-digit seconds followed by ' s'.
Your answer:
12 h 25 min
